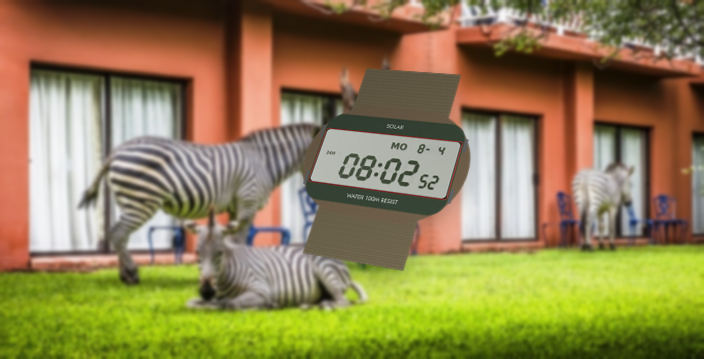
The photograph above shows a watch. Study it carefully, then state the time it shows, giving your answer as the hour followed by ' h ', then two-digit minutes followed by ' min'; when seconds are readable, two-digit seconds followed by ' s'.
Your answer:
8 h 02 min 52 s
